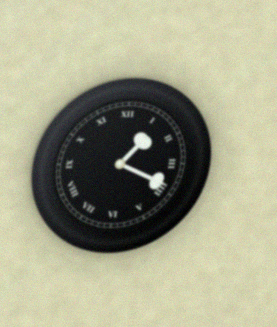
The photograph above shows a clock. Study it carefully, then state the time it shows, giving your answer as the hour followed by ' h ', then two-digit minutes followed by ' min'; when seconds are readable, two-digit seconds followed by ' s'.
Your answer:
1 h 19 min
